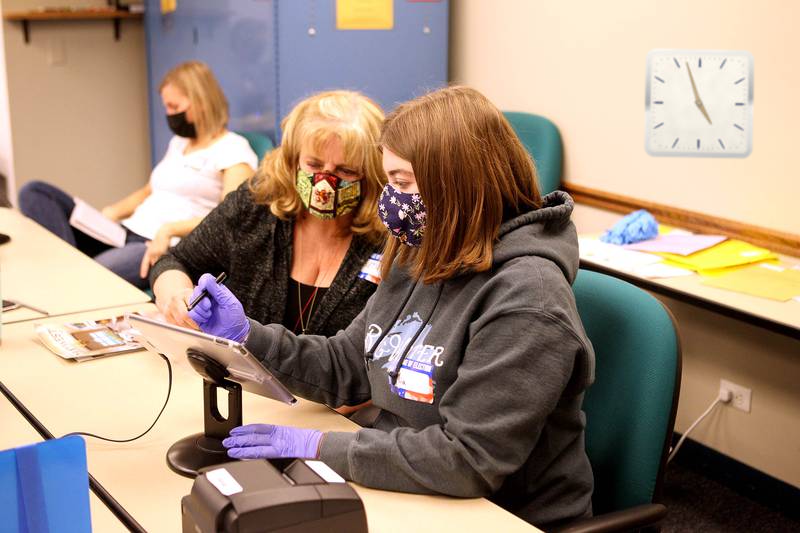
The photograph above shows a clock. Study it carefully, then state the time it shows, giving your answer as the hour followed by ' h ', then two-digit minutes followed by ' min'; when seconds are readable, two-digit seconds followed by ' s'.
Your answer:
4 h 57 min
